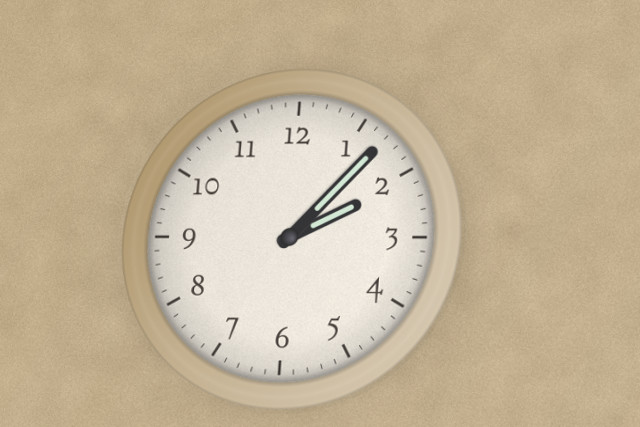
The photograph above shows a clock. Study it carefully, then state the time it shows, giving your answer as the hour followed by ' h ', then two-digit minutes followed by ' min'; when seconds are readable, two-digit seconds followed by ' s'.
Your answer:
2 h 07 min
